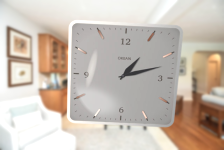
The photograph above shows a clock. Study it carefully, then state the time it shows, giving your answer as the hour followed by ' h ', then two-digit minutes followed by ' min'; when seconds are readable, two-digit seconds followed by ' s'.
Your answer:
1 h 12 min
